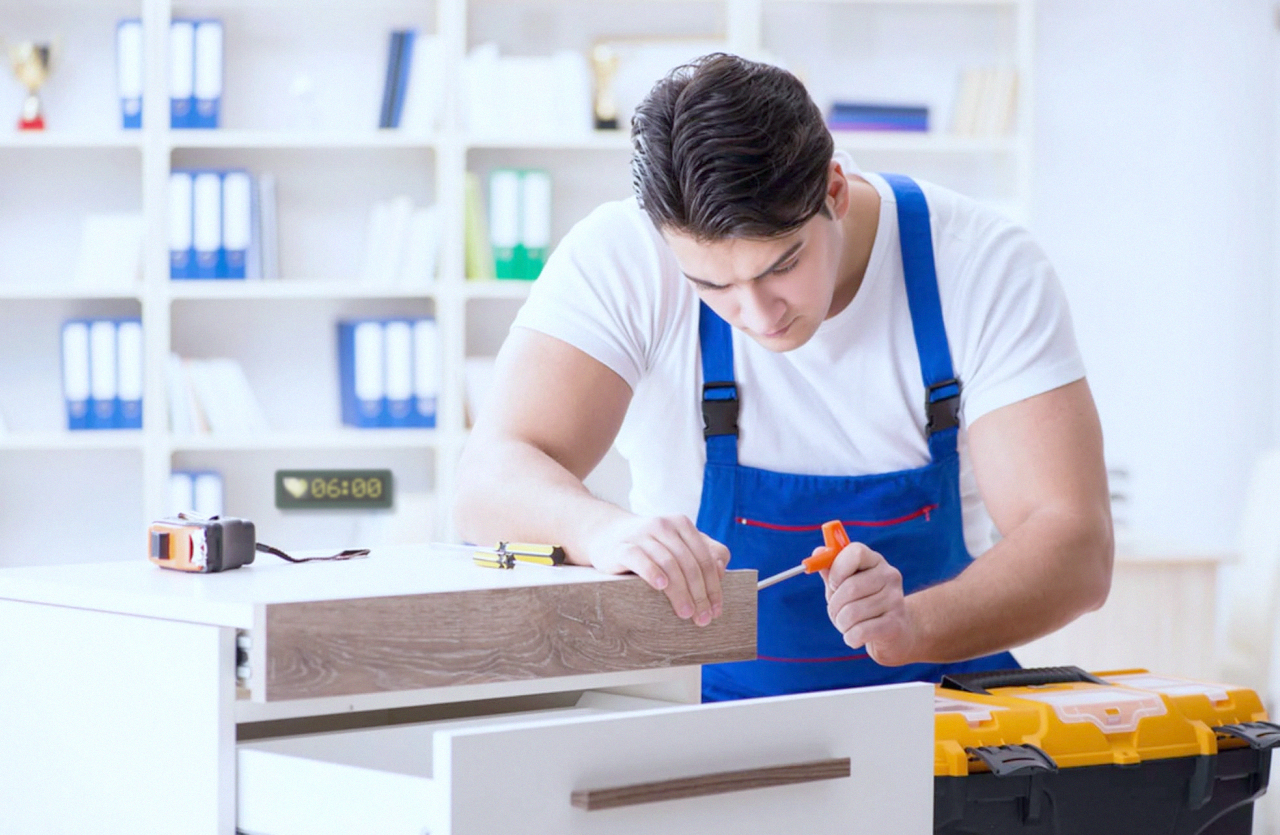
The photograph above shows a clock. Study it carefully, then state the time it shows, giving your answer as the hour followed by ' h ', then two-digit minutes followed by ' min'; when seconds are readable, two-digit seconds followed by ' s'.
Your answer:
6 h 00 min
